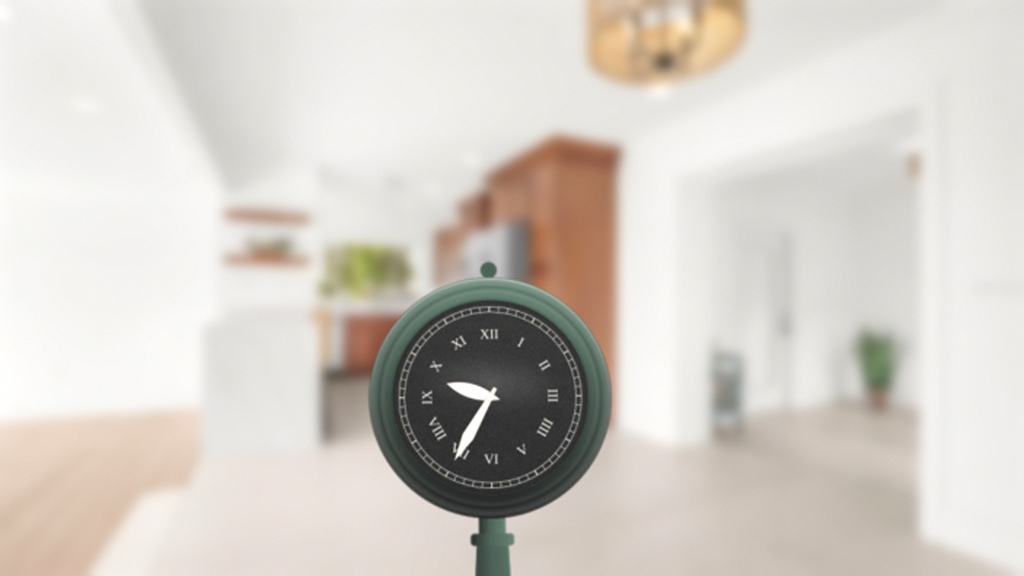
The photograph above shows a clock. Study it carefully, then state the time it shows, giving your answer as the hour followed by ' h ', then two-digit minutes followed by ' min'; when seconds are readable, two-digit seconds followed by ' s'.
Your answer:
9 h 35 min
